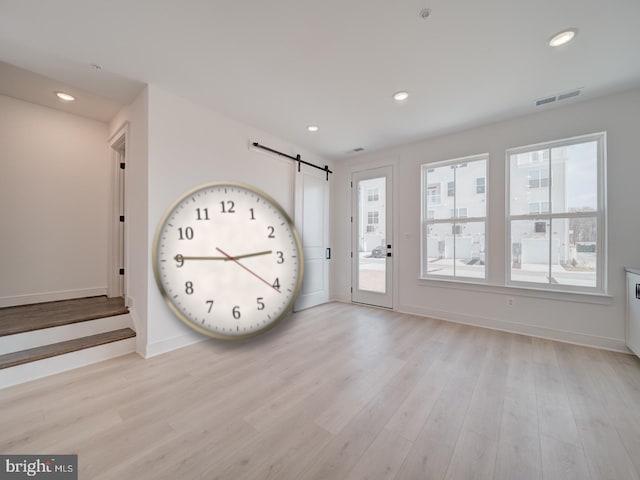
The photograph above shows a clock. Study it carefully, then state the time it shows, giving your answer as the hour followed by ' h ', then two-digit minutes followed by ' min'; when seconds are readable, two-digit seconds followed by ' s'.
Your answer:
2 h 45 min 21 s
